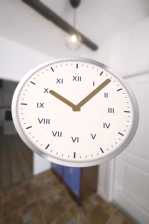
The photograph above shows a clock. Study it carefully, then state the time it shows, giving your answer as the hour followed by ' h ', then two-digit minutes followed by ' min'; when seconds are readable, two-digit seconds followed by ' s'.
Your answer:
10 h 07 min
